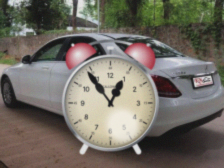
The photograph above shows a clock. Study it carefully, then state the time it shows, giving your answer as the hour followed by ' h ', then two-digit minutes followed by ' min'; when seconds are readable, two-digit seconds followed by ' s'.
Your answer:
12 h 54 min
